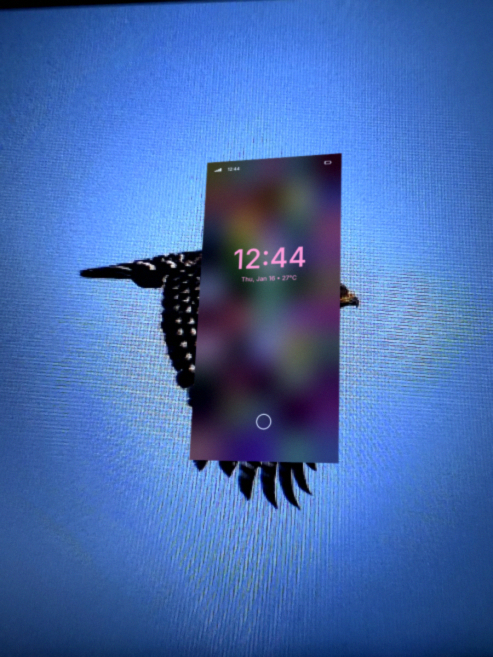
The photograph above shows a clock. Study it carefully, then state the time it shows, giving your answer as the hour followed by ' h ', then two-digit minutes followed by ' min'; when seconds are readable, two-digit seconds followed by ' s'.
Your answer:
12 h 44 min
